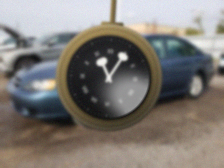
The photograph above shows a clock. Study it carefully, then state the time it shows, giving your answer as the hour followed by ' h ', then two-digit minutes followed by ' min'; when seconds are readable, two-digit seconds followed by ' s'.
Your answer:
11 h 05 min
